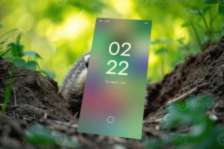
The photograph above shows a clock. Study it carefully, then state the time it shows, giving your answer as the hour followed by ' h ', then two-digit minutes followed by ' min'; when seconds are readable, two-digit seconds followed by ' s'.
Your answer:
2 h 22 min
